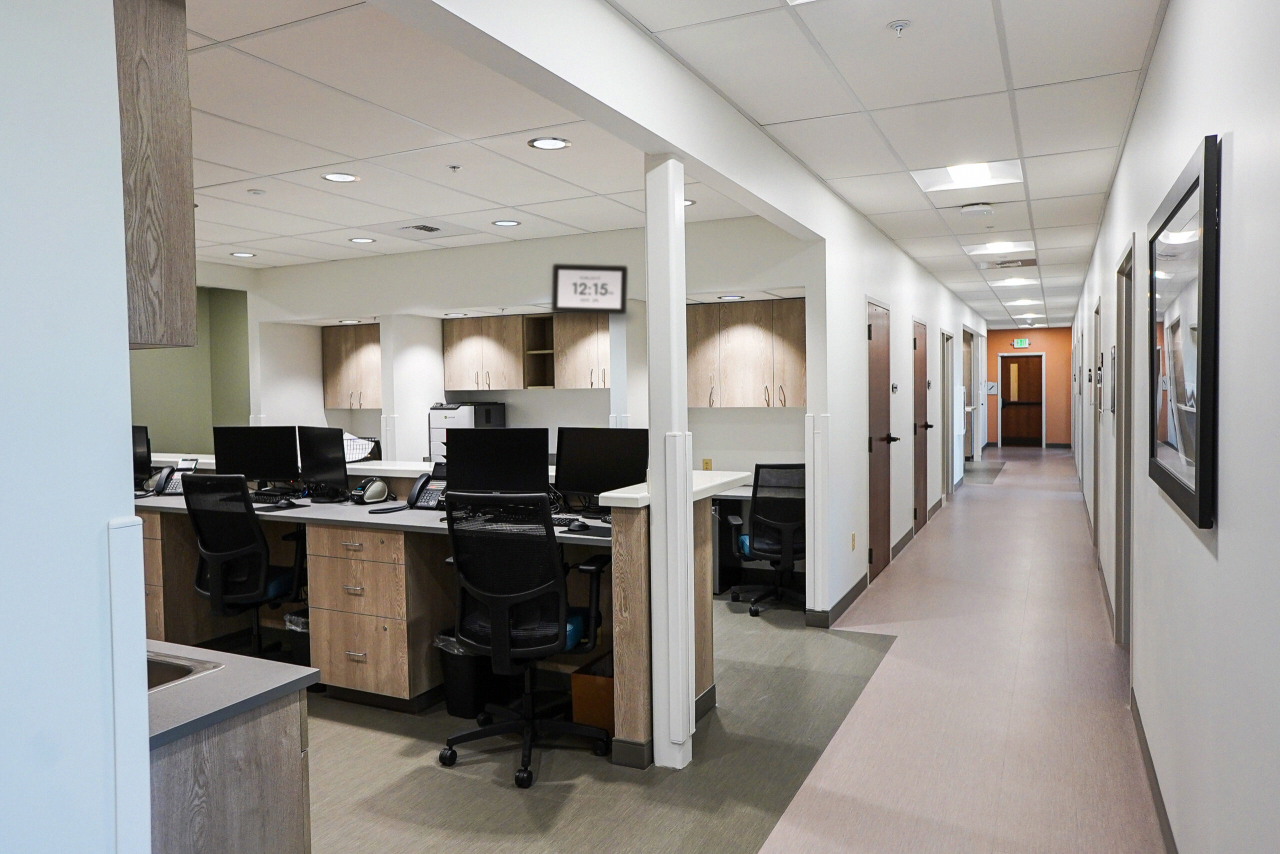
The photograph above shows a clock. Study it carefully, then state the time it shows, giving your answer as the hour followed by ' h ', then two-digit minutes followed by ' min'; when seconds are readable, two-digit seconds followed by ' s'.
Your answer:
12 h 15 min
